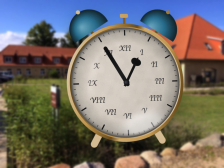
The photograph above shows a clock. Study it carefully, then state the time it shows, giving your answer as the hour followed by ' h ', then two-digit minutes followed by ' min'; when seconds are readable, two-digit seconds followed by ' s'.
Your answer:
12 h 55 min
